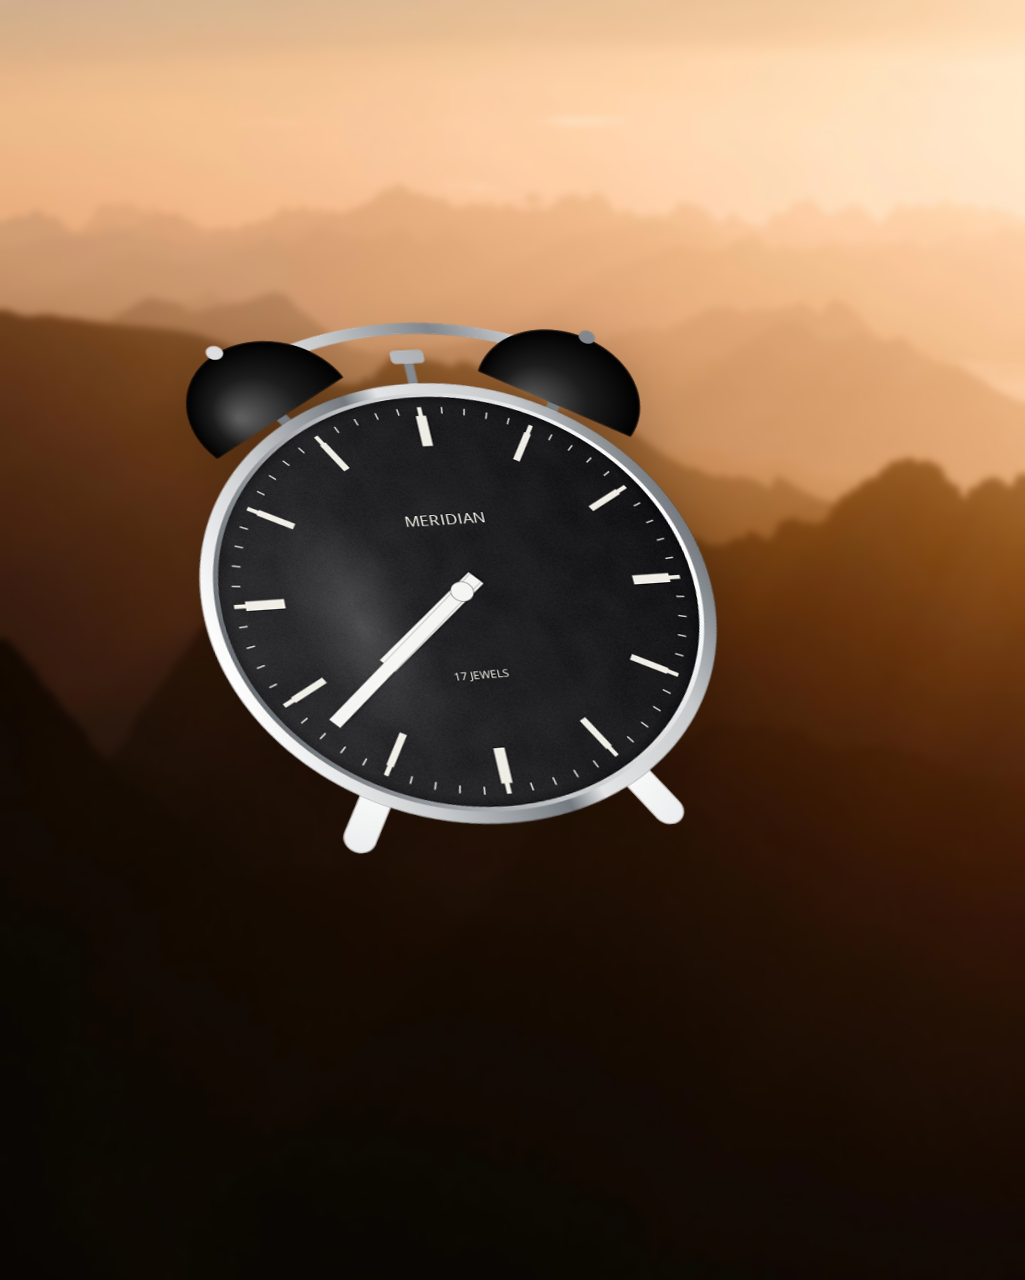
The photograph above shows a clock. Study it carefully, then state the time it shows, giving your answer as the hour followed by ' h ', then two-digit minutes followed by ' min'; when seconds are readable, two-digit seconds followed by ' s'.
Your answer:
7 h 38 min
